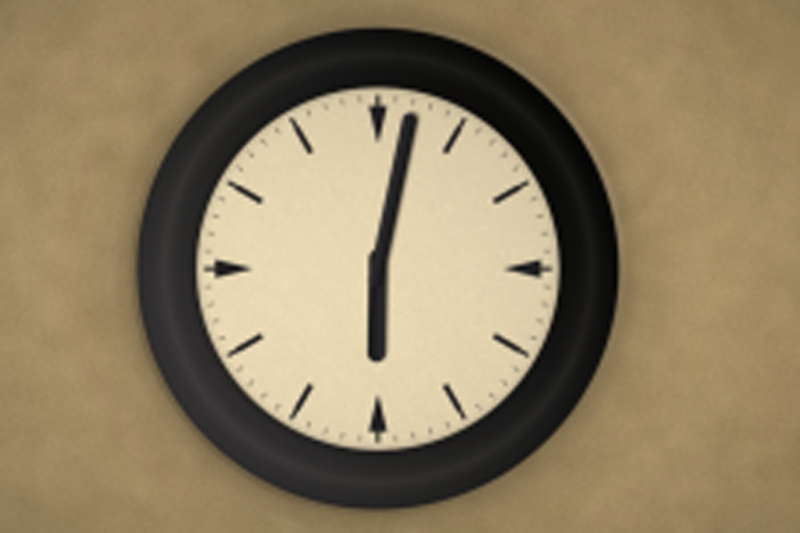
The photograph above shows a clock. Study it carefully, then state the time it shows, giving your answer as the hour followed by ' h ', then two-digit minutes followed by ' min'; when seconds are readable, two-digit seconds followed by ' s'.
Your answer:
6 h 02 min
